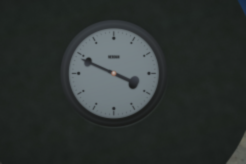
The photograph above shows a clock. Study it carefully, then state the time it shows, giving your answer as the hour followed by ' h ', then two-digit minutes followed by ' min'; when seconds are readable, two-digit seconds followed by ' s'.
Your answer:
3 h 49 min
